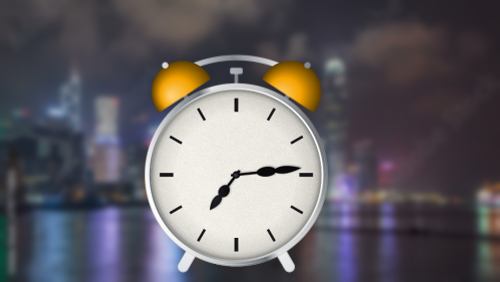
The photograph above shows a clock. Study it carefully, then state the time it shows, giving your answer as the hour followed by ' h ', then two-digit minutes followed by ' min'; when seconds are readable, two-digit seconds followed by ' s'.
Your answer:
7 h 14 min
